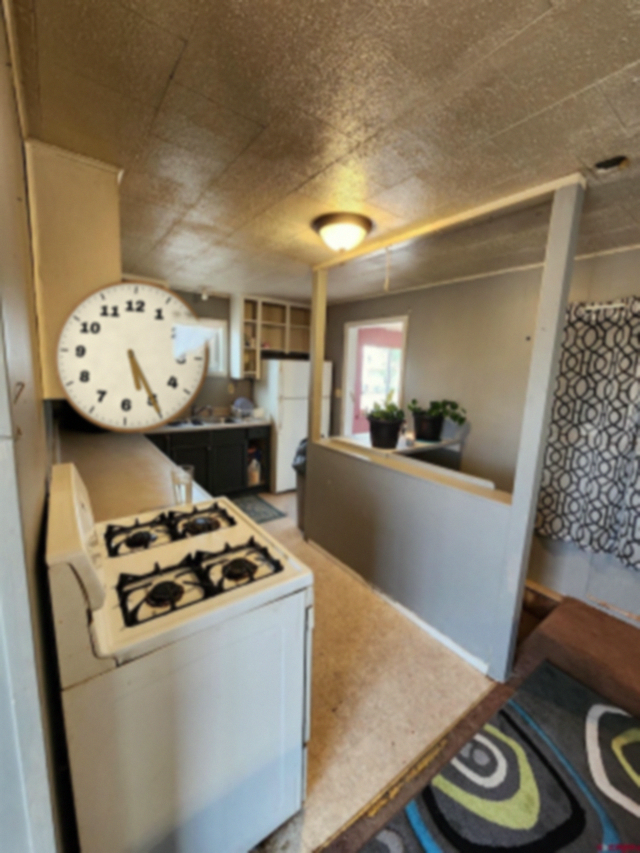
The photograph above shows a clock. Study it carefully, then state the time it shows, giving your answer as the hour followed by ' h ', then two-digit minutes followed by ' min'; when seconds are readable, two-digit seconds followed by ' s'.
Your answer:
5 h 25 min
